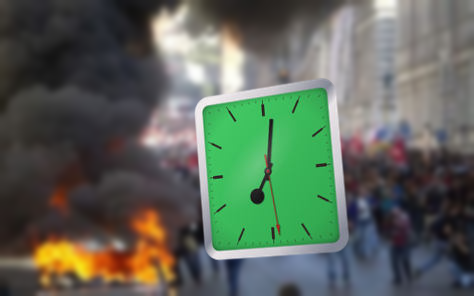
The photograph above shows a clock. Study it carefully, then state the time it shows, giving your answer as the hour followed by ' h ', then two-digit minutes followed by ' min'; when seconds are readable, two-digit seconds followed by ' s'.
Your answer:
7 h 01 min 29 s
